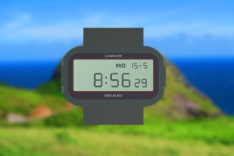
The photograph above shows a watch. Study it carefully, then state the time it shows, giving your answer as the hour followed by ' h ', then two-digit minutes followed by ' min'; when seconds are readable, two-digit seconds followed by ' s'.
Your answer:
8 h 56 min 29 s
